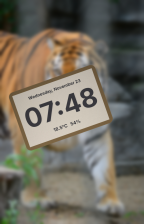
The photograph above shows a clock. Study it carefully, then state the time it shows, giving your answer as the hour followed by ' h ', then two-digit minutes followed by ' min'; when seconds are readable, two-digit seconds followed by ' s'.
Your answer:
7 h 48 min
